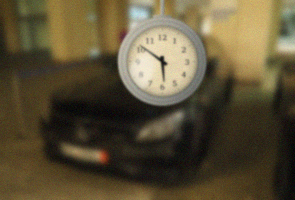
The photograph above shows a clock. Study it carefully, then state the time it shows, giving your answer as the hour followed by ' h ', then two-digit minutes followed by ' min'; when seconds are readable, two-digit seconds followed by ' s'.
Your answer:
5 h 51 min
